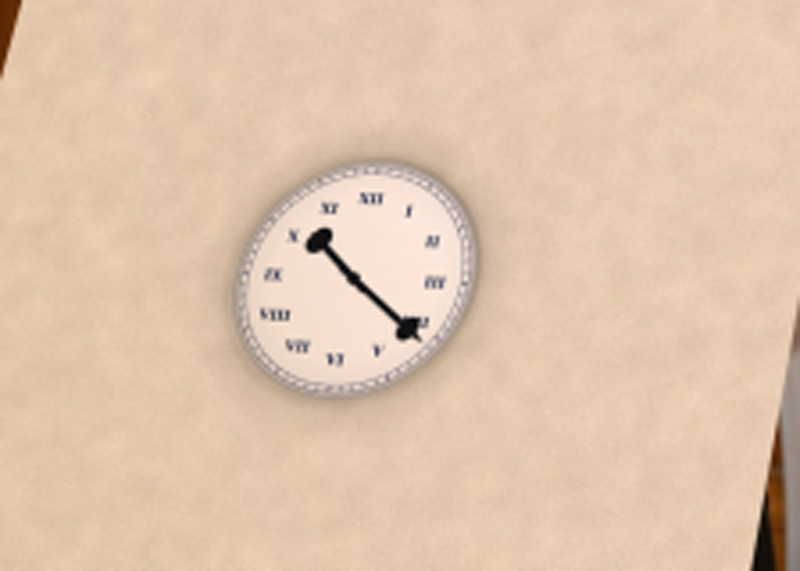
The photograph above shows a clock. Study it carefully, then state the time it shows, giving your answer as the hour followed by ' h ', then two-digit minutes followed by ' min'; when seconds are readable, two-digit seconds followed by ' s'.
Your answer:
10 h 21 min
